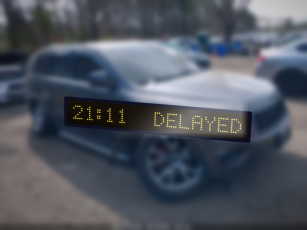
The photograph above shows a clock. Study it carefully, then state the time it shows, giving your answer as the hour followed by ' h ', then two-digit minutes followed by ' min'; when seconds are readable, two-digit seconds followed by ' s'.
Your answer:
21 h 11 min
